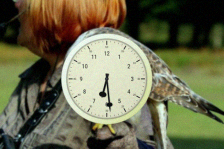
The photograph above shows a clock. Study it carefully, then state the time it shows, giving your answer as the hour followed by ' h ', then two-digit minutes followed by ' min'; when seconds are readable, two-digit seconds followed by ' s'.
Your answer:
6 h 29 min
